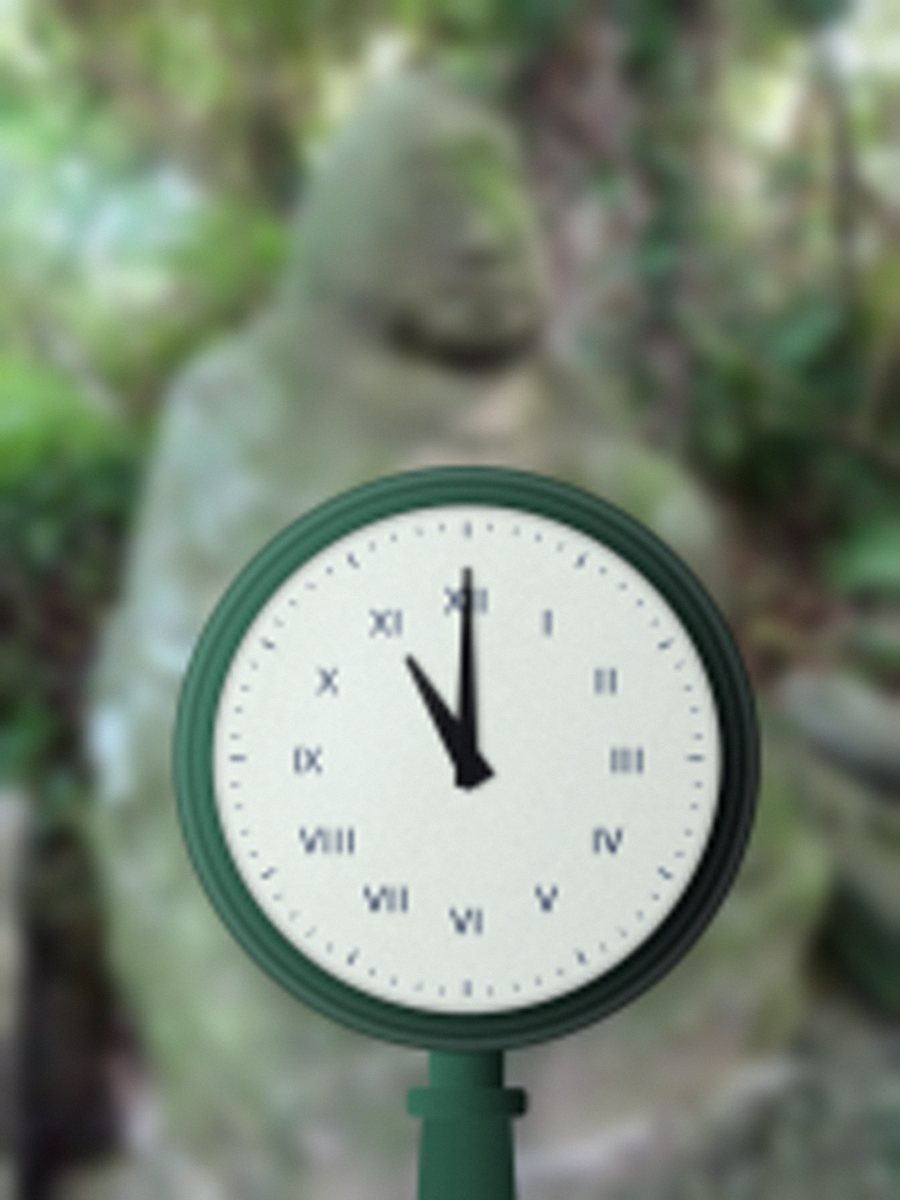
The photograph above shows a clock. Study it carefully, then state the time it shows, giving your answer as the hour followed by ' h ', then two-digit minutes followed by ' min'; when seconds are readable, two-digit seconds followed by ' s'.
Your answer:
11 h 00 min
